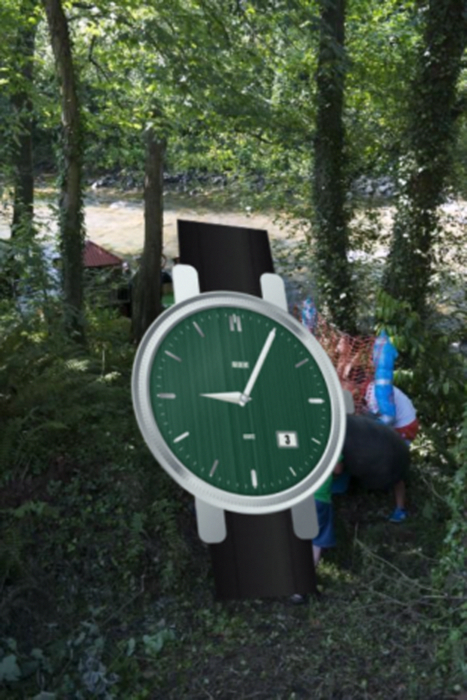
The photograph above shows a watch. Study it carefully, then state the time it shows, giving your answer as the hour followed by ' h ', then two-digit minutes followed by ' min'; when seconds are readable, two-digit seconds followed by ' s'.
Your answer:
9 h 05 min
